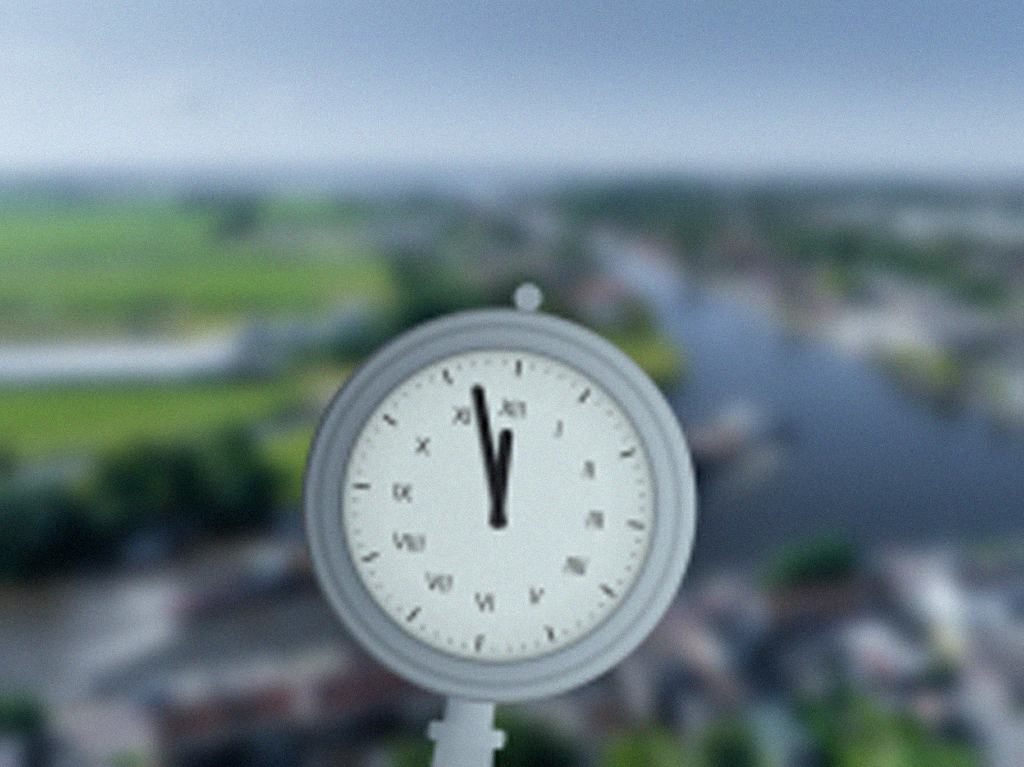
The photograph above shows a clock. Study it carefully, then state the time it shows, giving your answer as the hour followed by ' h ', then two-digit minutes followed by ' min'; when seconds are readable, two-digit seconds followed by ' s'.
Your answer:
11 h 57 min
